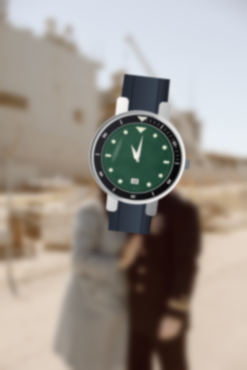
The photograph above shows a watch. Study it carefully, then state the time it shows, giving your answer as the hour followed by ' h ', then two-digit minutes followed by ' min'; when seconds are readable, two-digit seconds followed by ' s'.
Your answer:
11 h 01 min
